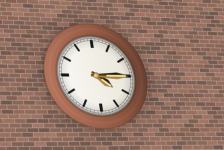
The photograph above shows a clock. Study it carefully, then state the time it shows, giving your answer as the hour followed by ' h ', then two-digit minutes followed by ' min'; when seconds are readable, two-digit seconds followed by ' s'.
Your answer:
4 h 15 min
